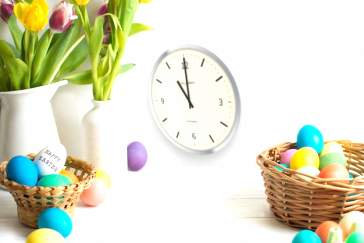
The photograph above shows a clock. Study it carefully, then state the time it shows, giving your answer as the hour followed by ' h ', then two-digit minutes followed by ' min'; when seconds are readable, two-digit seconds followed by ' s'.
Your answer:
11 h 00 min
